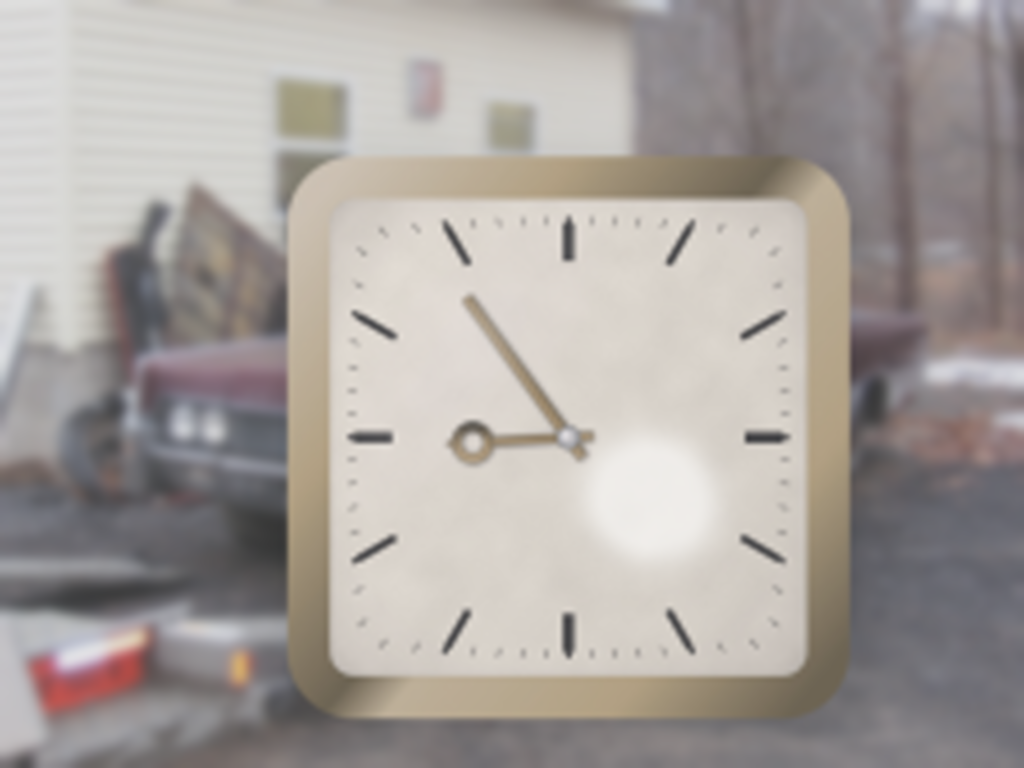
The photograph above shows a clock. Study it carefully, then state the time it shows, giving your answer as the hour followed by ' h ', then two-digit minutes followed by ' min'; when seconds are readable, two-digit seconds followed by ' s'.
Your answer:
8 h 54 min
